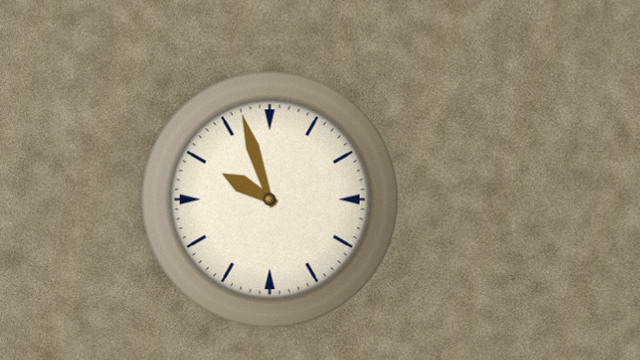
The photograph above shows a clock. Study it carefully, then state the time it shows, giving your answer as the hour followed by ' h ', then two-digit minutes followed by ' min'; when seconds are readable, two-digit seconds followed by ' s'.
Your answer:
9 h 57 min
